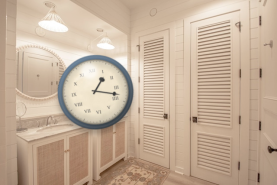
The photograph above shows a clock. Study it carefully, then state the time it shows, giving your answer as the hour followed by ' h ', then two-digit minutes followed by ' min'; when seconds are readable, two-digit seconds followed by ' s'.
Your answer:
1 h 18 min
